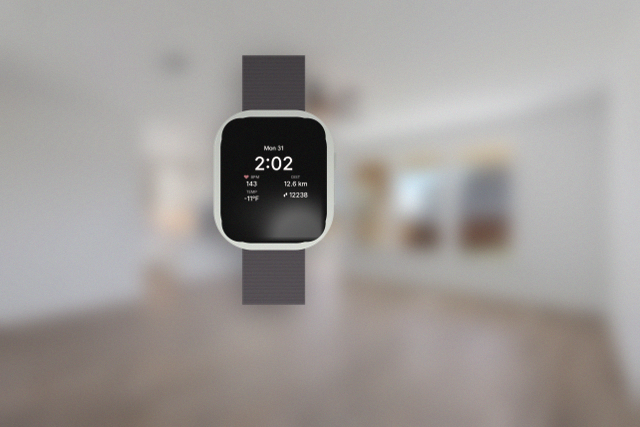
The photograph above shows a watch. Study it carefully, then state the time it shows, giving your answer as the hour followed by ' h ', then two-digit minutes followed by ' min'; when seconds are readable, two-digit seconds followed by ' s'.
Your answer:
2 h 02 min
